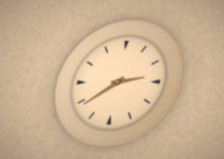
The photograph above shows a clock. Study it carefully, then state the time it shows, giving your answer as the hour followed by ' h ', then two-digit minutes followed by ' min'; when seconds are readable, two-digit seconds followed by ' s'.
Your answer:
2 h 39 min
